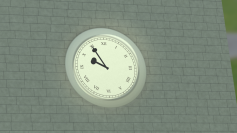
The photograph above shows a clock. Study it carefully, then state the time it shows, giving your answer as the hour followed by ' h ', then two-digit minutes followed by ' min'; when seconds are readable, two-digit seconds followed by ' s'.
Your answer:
9 h 55 min
